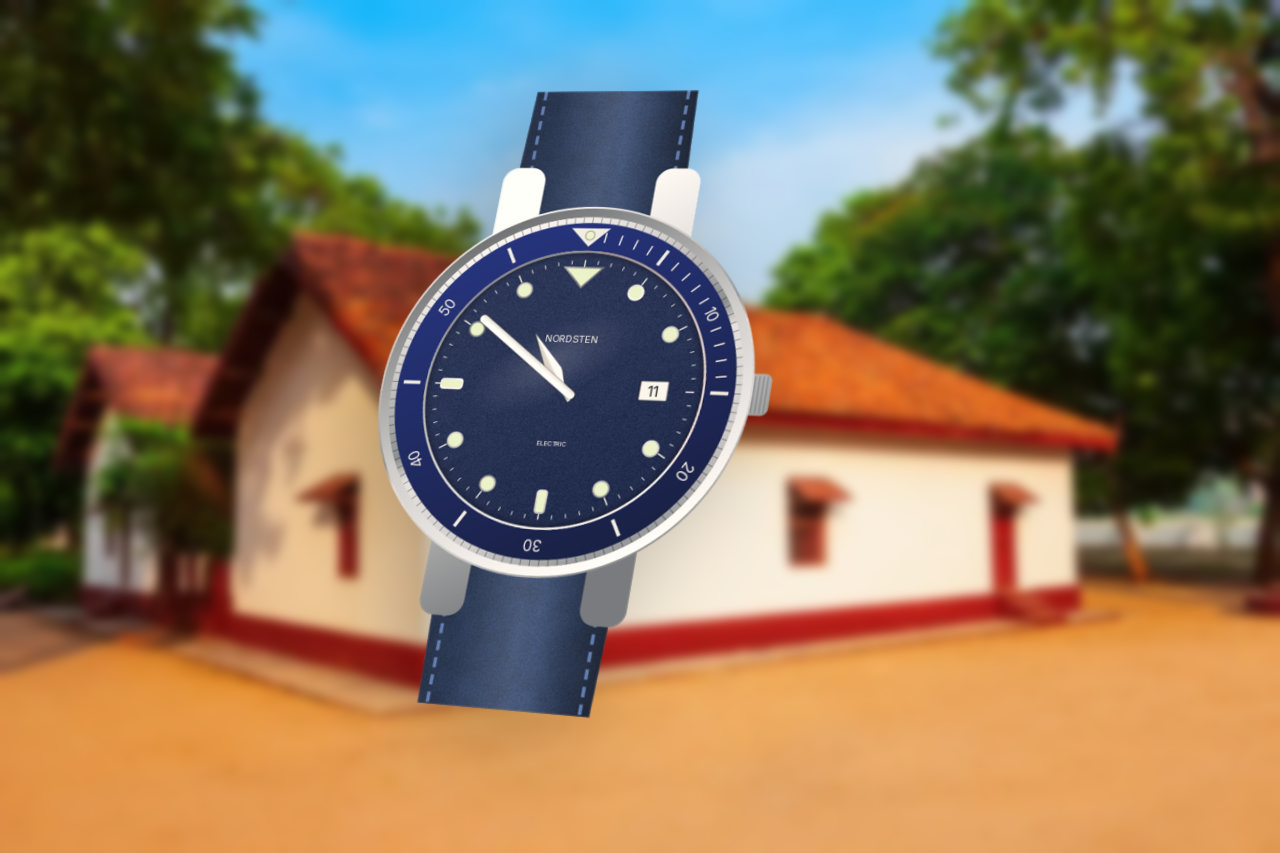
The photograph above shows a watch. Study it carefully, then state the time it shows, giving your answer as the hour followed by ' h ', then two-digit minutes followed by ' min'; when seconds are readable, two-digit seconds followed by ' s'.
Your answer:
10 h 51 min
